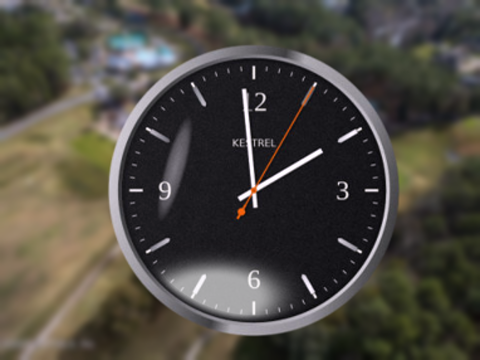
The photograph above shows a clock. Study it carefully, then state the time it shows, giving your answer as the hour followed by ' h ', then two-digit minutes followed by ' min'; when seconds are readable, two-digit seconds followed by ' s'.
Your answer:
1 h 59 min 05 s
